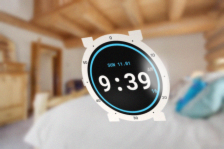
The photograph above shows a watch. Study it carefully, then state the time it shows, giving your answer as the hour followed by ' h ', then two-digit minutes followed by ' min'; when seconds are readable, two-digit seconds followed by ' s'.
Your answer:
9 h 39 min
